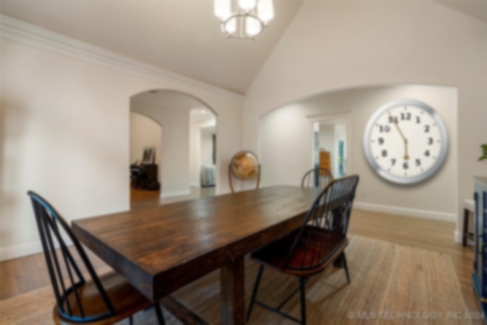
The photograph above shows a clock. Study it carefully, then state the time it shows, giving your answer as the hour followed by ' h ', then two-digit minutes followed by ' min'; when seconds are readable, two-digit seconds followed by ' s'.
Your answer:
5 h 55 min
